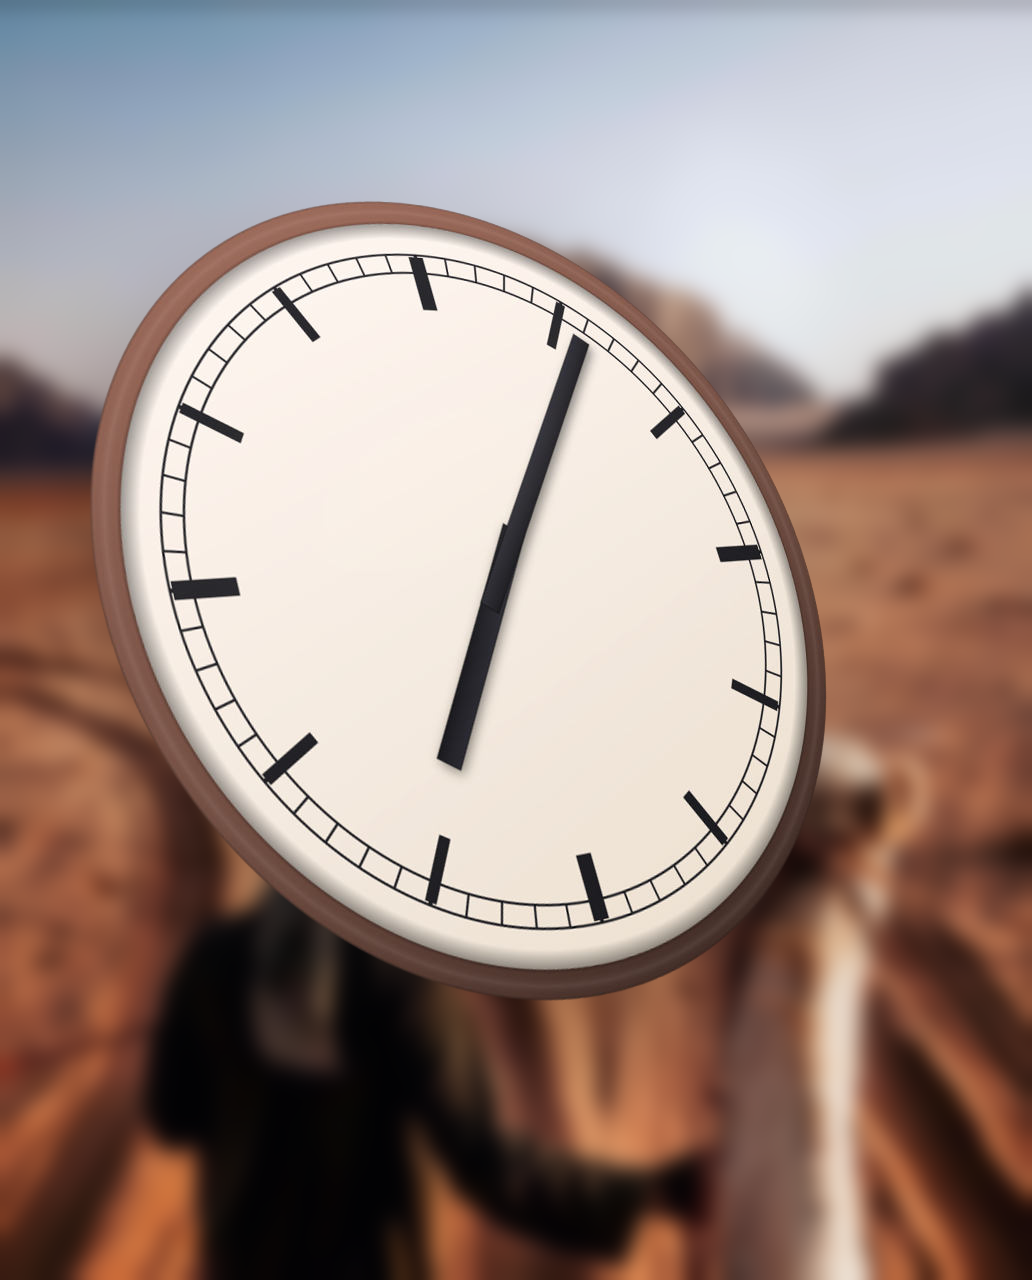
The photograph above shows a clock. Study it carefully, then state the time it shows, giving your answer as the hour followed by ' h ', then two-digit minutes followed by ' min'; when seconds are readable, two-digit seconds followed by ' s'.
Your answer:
7 h 06 min
